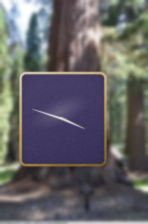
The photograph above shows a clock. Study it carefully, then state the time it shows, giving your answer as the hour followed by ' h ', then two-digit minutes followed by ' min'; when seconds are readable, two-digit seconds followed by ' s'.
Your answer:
3 h 48 min
